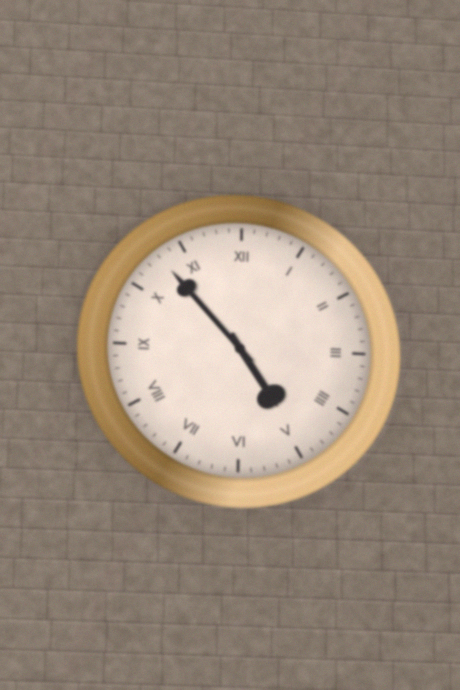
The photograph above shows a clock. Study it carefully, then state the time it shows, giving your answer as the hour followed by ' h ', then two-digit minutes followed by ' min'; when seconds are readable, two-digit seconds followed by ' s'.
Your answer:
4 h 53 min
